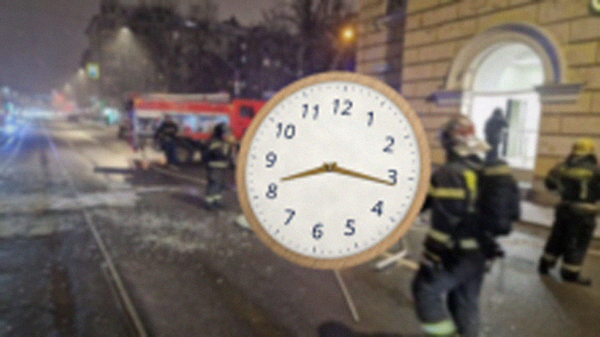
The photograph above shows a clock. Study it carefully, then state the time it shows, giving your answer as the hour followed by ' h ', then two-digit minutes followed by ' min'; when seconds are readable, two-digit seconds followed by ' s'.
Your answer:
8 h 16 min
